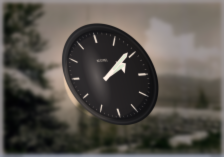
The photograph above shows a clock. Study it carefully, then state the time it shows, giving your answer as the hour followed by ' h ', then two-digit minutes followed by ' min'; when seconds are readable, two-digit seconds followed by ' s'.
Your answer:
2 h 09 min
